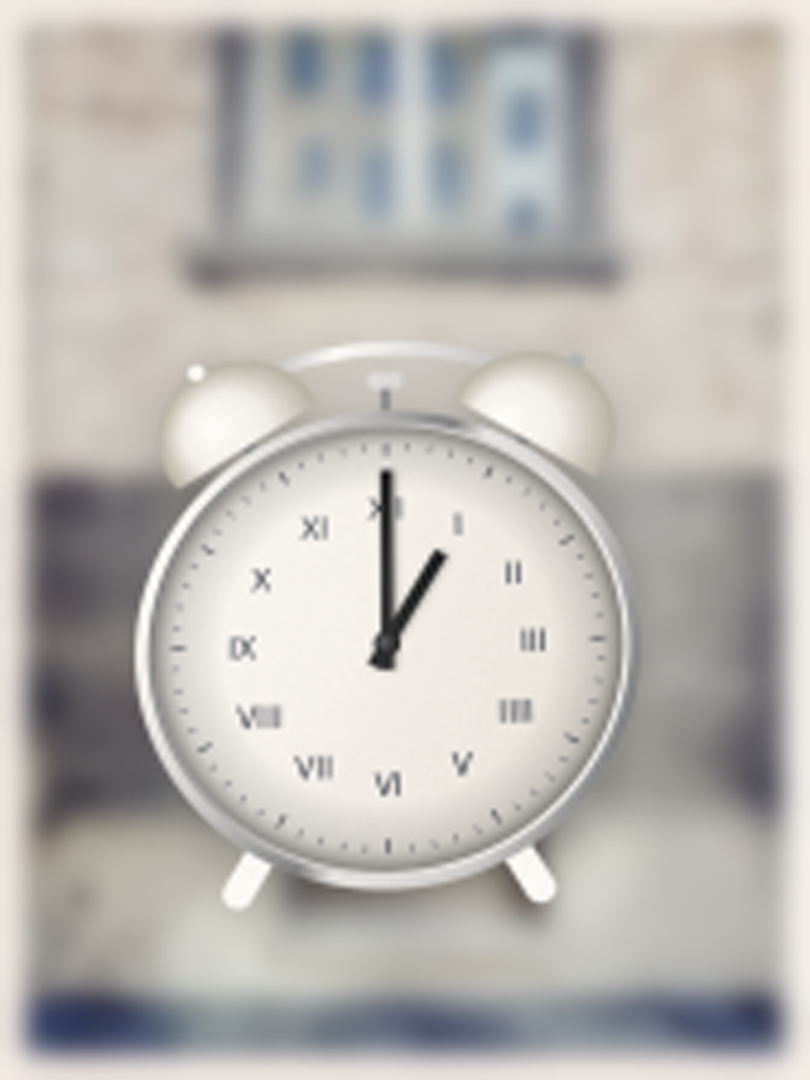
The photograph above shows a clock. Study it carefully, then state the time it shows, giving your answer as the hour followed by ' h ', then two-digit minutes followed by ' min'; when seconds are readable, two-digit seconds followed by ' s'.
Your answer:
1 h 00 min
